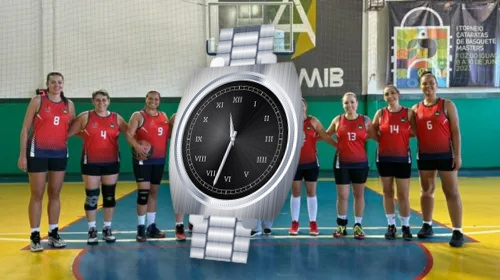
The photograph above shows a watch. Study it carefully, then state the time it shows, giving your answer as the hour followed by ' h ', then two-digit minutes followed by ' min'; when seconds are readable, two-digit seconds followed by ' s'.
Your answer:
11 h 33 min
